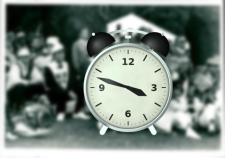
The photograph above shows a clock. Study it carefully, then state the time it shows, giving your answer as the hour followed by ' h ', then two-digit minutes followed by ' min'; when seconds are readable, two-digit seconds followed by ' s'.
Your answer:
3 h 48 min
